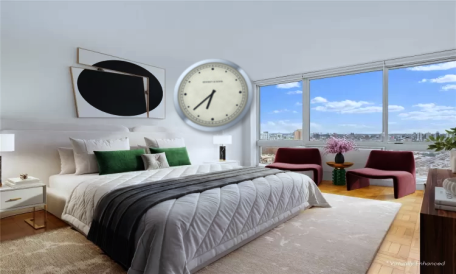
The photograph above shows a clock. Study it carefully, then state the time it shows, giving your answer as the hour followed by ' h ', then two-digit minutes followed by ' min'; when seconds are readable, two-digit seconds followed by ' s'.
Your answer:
6 h 38 min
